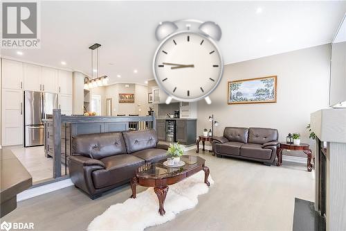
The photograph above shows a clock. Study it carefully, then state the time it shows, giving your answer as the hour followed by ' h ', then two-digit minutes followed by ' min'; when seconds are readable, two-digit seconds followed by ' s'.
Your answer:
8 h 46 min
